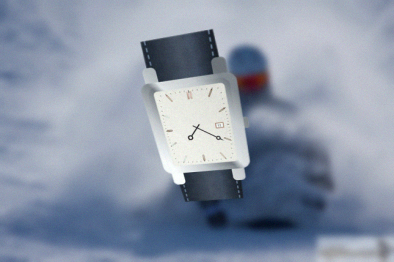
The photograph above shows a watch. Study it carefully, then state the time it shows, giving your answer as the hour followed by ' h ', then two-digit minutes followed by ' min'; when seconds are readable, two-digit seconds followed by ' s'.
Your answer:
7 h 21 min
